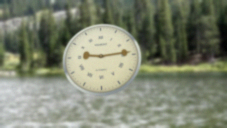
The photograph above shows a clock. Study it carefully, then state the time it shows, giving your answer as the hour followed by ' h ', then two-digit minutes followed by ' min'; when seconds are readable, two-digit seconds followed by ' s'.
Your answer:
9 h 14 min
